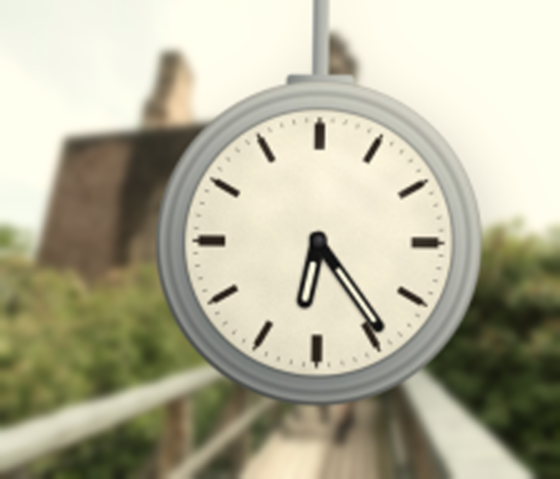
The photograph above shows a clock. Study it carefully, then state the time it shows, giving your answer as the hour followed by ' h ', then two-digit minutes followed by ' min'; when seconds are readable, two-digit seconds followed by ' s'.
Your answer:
6 h 24 min
